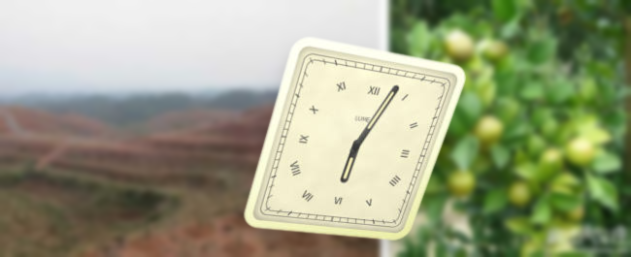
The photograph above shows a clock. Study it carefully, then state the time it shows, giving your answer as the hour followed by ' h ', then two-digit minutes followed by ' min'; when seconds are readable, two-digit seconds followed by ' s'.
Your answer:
6 h 03 min
